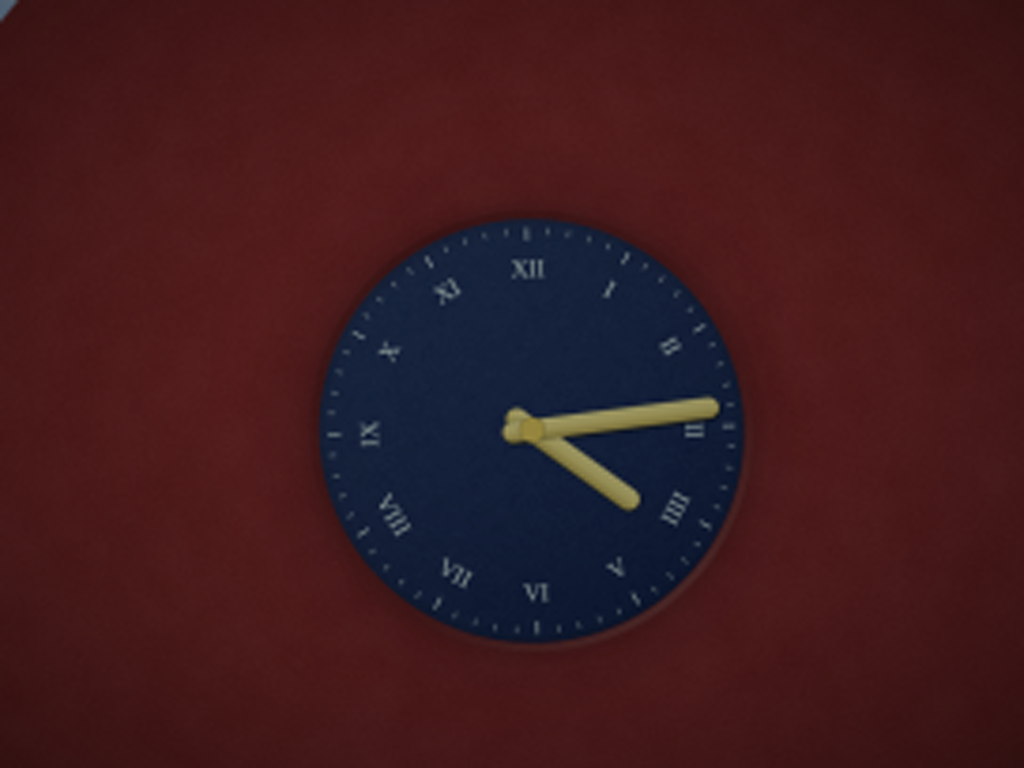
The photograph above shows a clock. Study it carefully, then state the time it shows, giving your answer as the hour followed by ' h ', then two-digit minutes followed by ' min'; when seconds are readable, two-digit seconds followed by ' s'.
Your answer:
4 h 14 min
